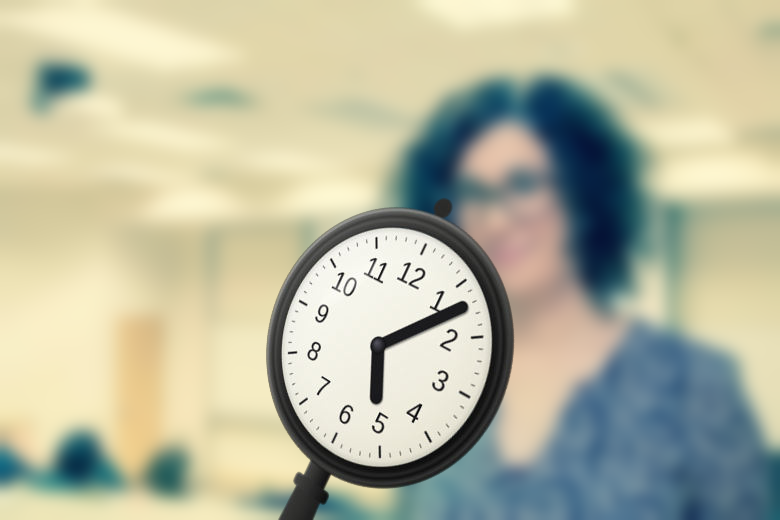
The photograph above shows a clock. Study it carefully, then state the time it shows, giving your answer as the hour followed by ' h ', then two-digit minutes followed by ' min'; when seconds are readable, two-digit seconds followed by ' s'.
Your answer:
5 h 07 min
